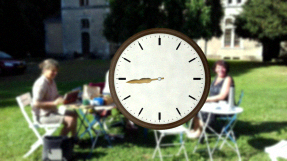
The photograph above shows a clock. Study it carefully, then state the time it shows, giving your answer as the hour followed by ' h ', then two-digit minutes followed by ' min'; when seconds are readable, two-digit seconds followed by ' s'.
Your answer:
8 h 44 min
